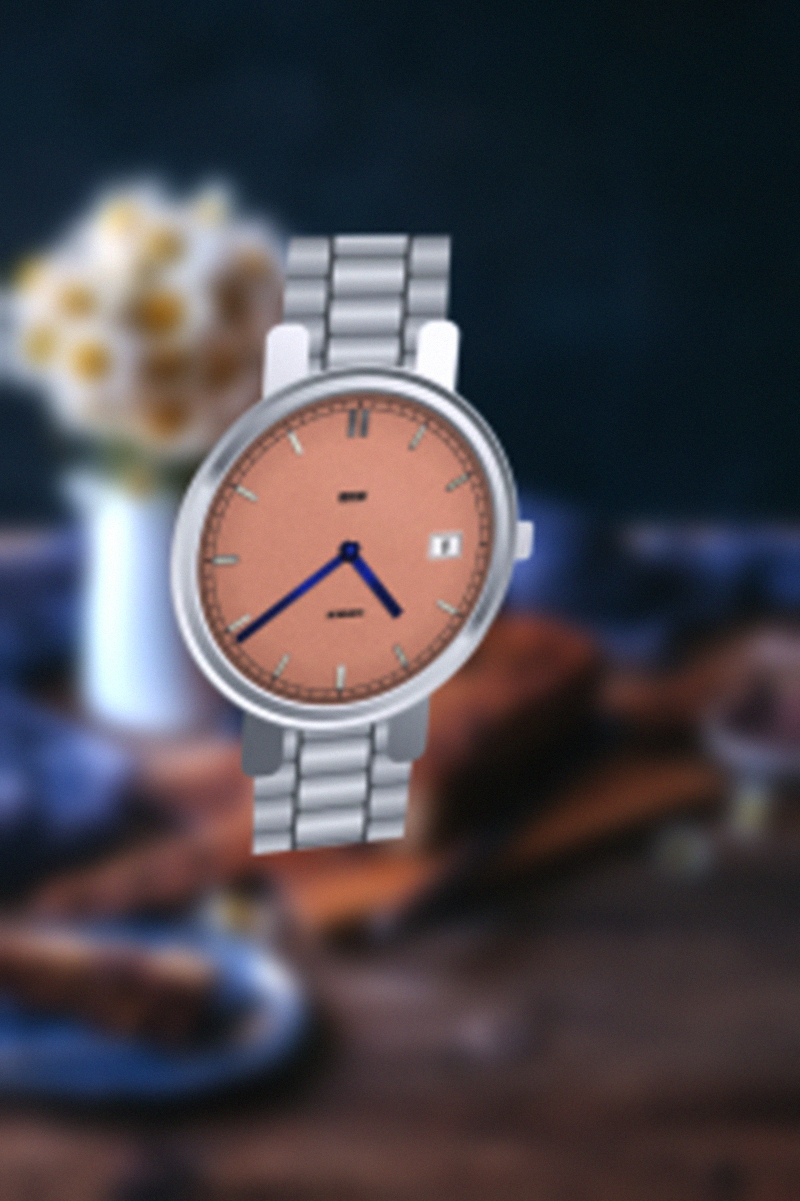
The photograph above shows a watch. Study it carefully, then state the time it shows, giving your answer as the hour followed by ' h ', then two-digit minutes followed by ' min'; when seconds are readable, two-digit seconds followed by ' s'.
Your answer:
4 h 39 min
